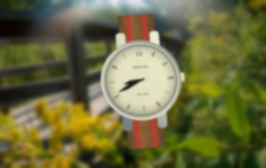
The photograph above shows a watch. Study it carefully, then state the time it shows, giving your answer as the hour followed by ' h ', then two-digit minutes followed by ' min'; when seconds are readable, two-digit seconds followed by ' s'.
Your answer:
8 h 41 min
